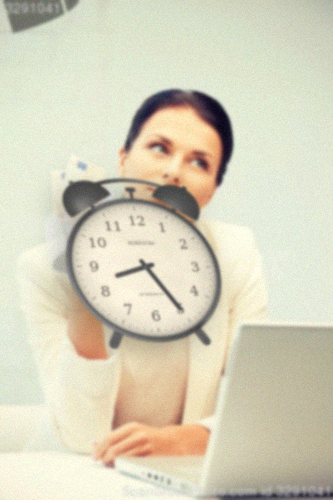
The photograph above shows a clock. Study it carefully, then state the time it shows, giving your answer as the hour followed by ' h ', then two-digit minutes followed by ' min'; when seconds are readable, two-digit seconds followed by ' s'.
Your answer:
8 h 25 min
